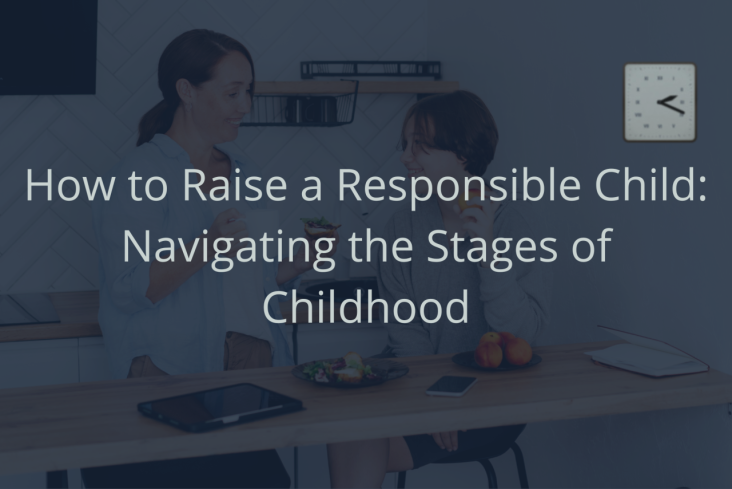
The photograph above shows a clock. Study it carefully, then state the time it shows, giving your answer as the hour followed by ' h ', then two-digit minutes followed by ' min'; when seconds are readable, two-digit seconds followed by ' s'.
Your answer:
2 h 19 min
